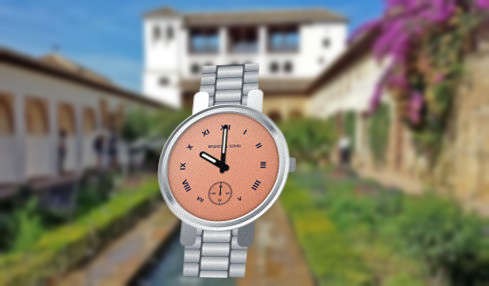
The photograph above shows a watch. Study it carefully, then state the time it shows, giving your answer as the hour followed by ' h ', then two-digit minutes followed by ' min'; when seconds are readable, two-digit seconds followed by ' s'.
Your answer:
10 h 00 min
